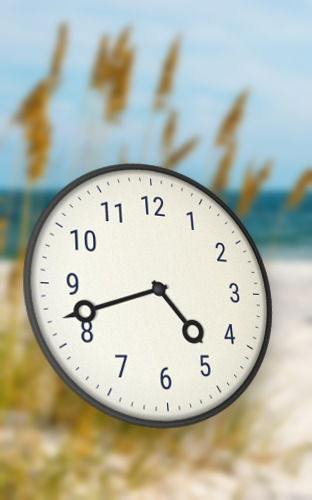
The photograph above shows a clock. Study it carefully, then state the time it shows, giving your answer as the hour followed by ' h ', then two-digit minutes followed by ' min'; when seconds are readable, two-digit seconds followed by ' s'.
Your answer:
4 h 42 min
